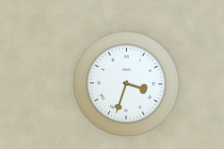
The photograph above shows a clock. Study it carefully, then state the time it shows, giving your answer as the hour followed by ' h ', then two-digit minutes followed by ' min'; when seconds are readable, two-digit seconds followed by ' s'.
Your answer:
3 h 33 min
